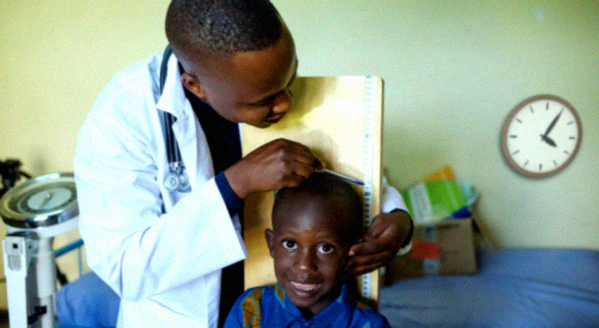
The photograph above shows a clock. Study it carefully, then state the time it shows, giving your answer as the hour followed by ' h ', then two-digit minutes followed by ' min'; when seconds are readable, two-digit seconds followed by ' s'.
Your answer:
4 h 05 min
